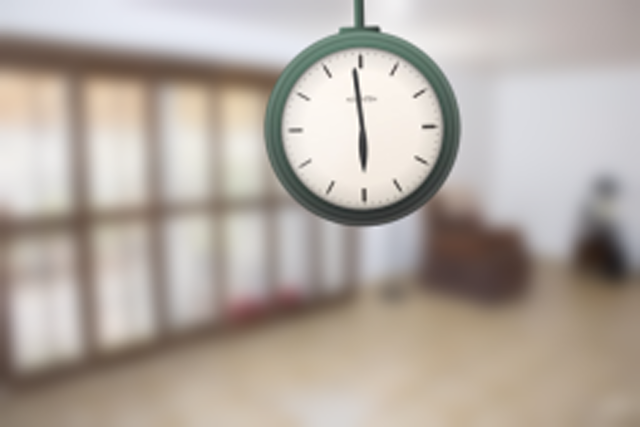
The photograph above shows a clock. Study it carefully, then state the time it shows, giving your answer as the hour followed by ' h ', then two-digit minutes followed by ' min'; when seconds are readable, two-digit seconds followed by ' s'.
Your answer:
5 h 59 min
